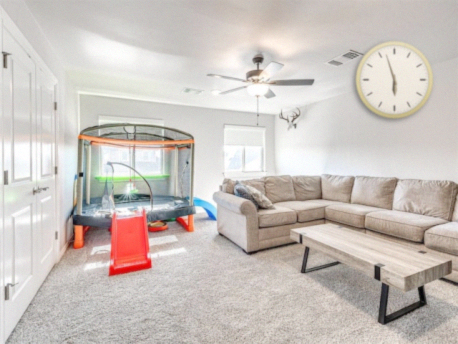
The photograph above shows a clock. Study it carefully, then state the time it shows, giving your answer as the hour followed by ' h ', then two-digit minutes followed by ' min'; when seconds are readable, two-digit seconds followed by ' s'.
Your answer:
5 h 57 min
